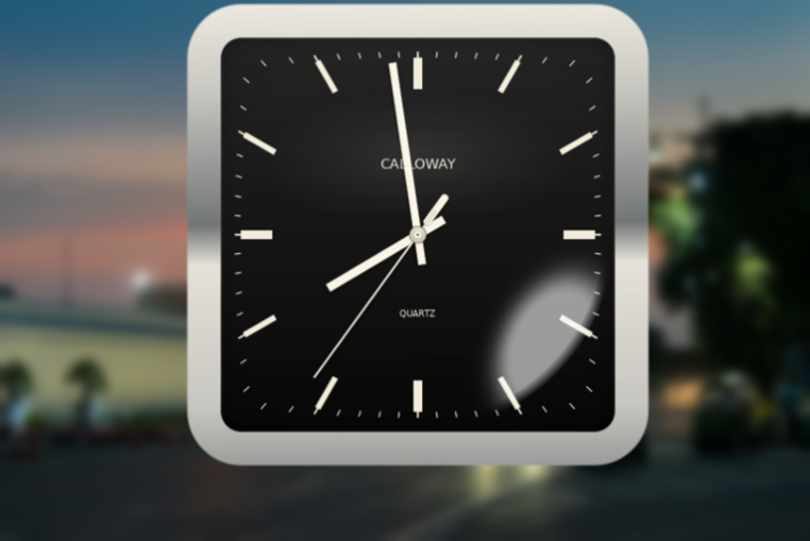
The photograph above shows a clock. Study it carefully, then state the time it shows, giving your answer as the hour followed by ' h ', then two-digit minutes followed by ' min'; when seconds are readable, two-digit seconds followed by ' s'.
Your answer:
7 h 58 min 36 s
